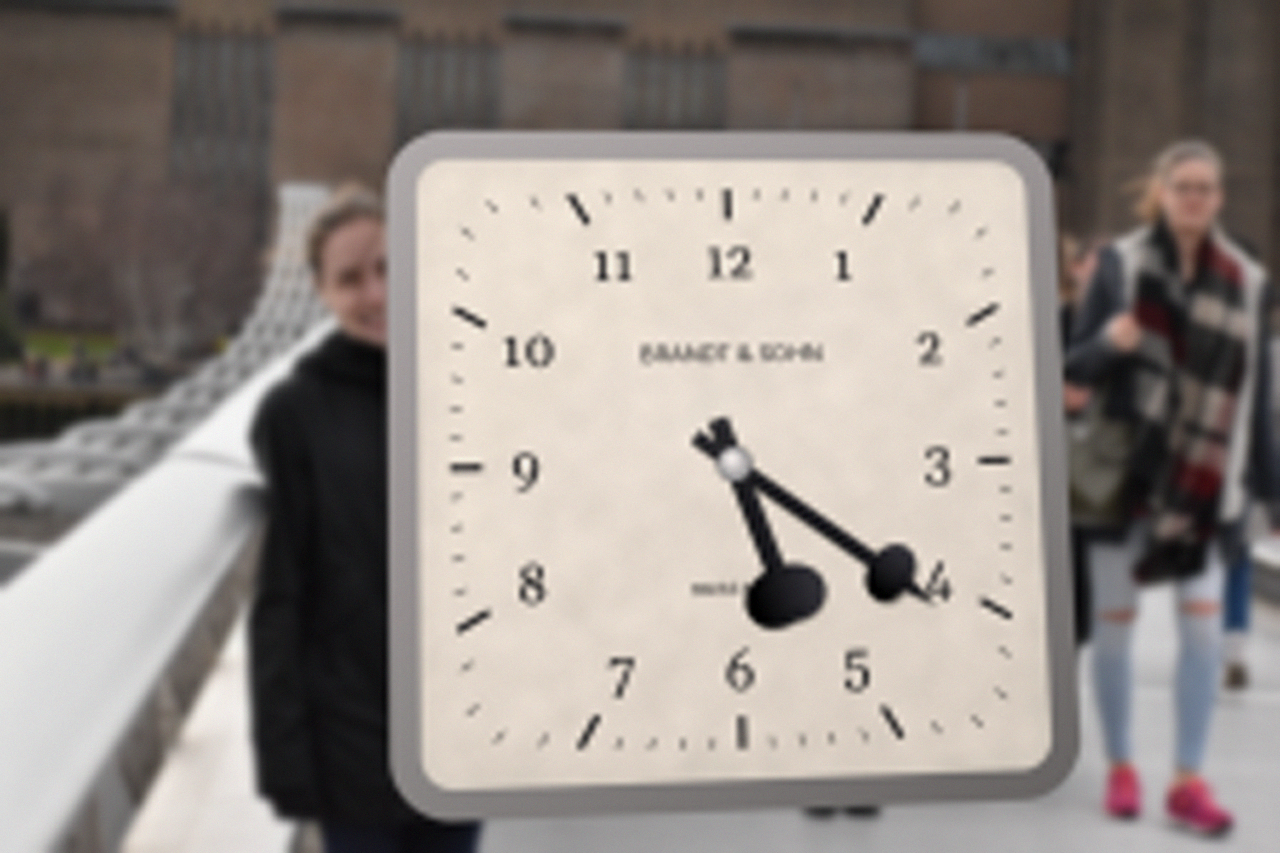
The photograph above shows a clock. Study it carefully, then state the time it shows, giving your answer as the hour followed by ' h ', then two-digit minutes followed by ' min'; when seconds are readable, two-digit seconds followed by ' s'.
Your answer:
5 h 21 min
